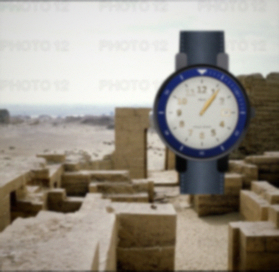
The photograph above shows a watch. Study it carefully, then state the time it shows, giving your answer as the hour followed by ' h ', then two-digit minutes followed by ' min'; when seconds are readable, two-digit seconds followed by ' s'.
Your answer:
1 h 06 min
